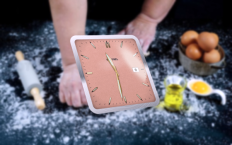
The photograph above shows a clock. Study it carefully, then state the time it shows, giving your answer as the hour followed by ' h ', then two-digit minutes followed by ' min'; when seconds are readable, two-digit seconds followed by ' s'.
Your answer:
11 h 31 min
